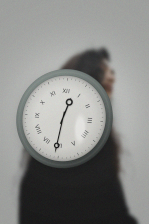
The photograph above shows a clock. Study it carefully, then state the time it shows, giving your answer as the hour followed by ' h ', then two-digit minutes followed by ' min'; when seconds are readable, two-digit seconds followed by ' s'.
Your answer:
12 h 31 min
